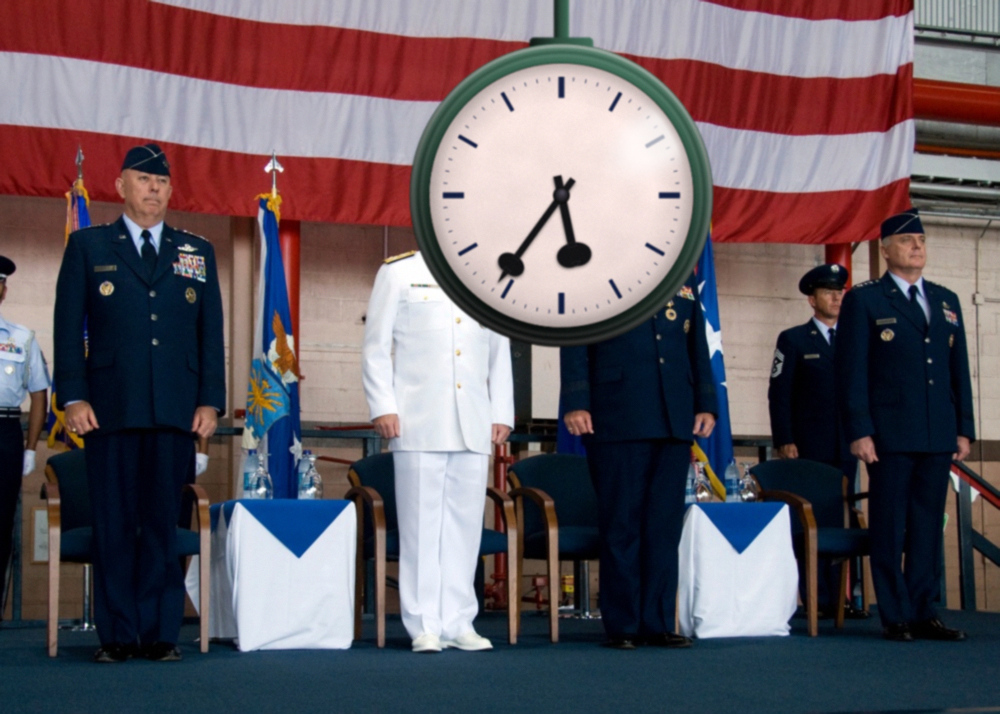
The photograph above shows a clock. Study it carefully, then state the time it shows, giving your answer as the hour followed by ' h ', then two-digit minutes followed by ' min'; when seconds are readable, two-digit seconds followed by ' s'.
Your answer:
5 h 36 min
